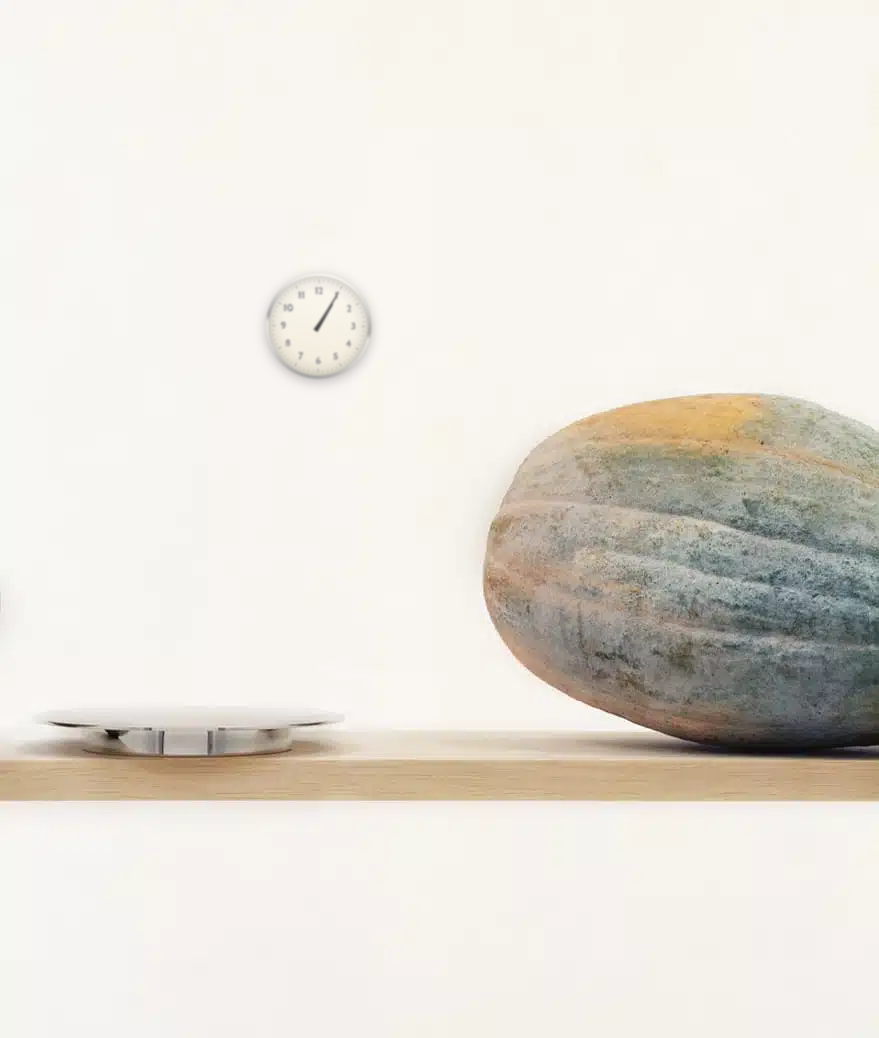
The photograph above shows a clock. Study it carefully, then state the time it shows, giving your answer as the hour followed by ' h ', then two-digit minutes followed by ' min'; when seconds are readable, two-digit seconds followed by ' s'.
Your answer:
1 h 05 min
